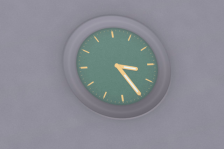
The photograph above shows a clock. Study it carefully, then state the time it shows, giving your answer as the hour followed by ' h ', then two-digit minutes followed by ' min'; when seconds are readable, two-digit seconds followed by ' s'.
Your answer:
3 h 25 min
